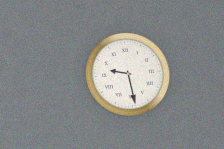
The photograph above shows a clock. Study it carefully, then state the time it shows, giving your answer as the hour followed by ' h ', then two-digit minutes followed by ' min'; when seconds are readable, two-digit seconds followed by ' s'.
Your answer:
9 h 29 min
